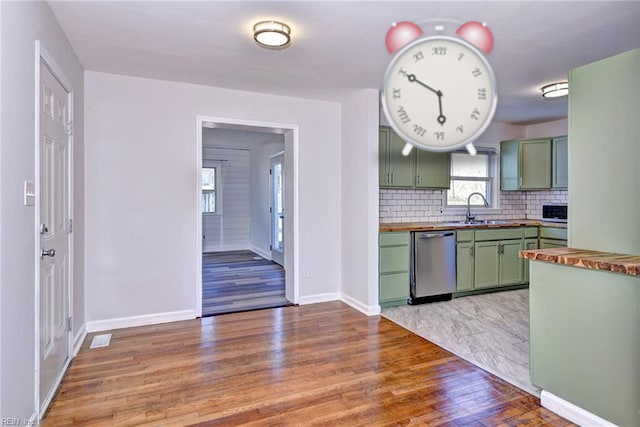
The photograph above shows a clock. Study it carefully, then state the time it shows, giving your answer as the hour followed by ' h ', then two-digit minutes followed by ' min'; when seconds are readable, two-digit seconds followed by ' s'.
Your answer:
5 h 50 min
